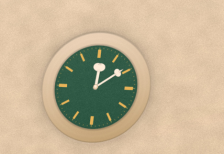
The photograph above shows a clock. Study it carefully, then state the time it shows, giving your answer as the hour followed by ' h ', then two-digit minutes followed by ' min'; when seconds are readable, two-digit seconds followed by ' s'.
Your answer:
12 h 09 min
